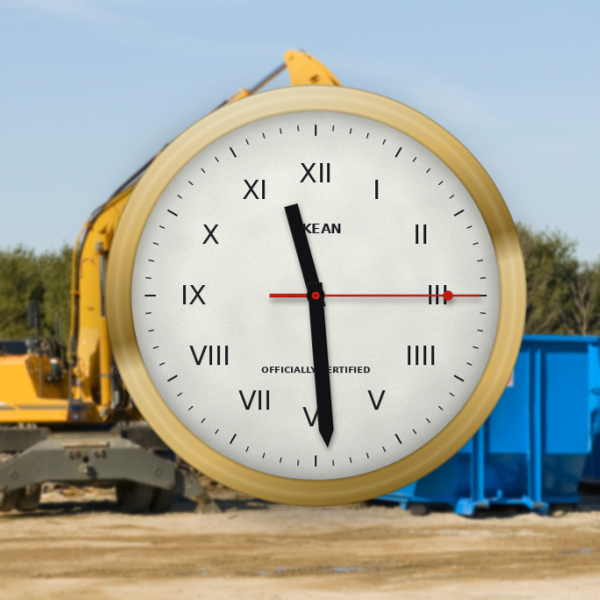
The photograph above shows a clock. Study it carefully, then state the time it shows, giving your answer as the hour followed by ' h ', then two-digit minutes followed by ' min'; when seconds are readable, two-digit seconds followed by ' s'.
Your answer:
11 h 29 min 15 s
